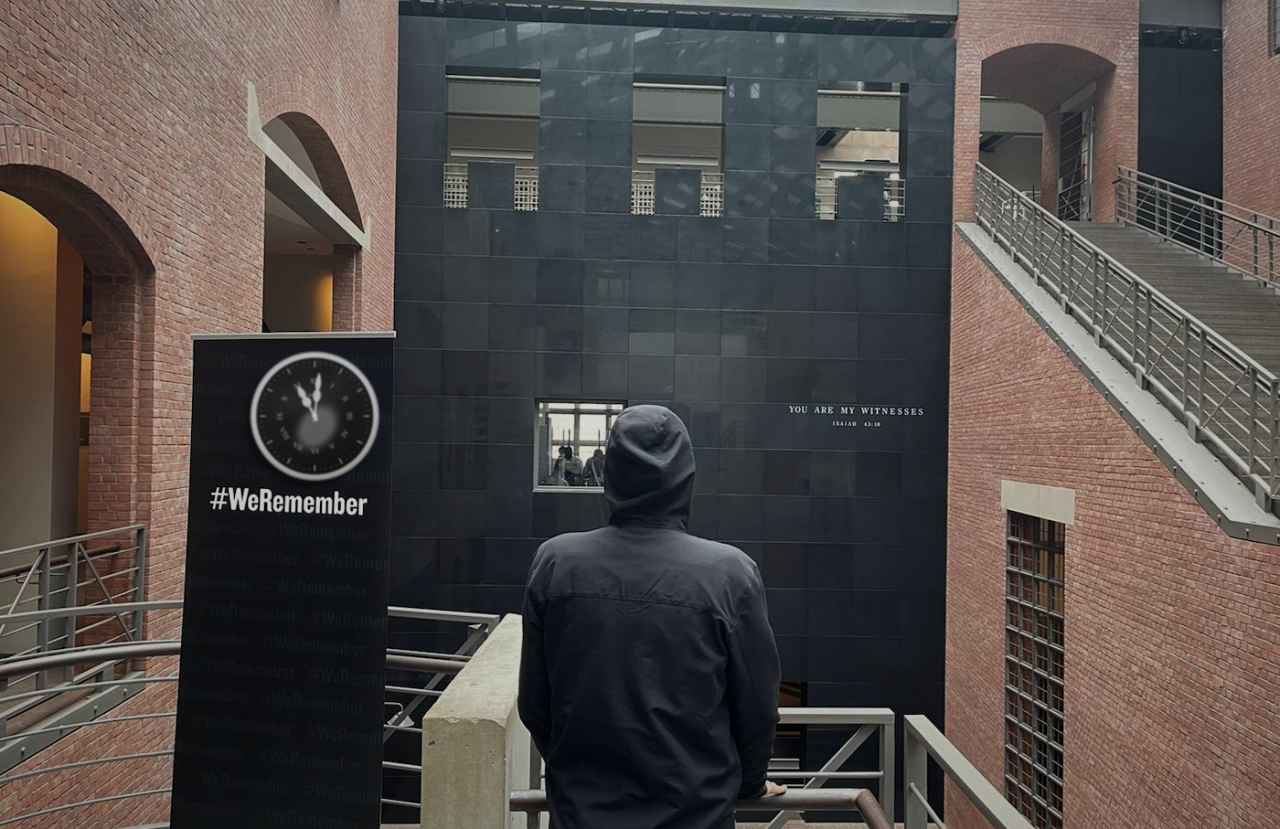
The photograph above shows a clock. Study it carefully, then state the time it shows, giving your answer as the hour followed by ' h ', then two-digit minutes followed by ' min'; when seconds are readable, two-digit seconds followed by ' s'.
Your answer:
11 h 01 min
